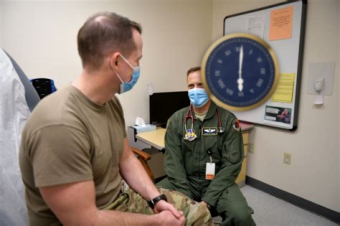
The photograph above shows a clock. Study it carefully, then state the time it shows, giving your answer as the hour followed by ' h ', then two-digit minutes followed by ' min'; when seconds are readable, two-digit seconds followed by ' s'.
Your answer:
6 h 01 min
